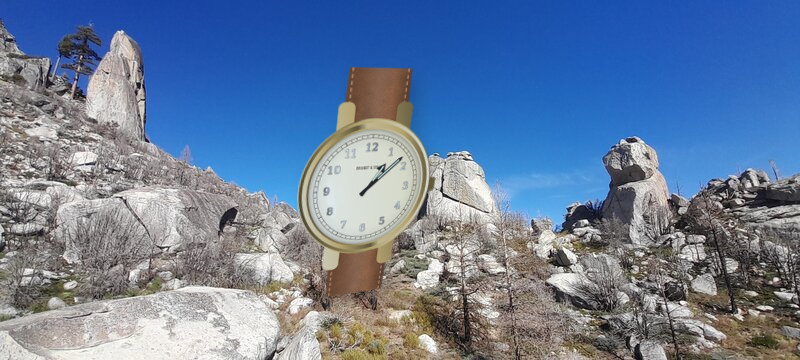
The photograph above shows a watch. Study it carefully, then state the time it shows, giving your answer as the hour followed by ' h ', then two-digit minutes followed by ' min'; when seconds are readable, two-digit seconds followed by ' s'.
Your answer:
1 h 08 min
